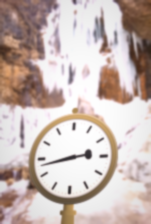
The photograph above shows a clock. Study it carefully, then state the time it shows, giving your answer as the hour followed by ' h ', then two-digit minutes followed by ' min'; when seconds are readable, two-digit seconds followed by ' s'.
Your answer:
2 h 43 min
